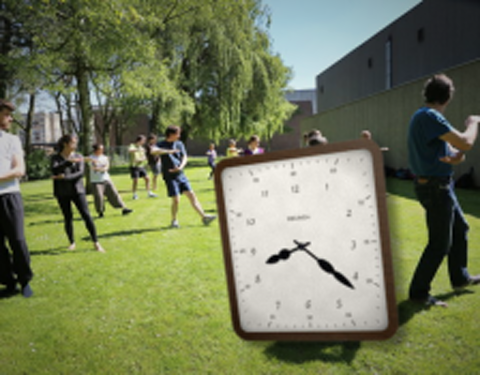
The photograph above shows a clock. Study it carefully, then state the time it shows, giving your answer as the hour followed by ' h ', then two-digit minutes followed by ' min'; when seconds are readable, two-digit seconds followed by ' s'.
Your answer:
8 h 22 min
